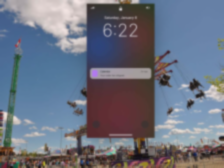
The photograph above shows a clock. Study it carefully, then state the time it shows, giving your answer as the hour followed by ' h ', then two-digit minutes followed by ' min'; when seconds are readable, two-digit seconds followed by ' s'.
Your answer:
6 h 22 min
